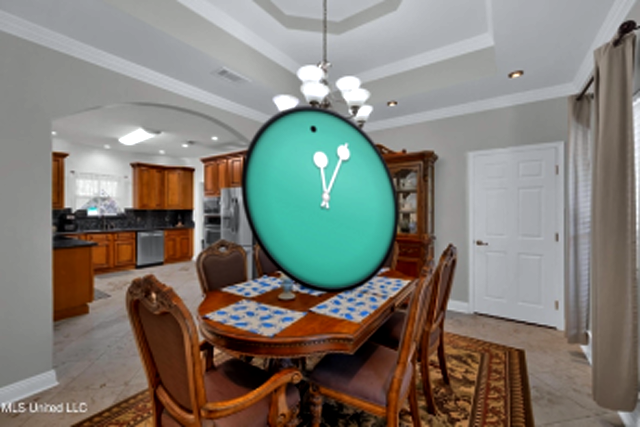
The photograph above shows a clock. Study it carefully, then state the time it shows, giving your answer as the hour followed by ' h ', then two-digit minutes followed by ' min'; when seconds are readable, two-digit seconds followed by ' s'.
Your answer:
12 h 06 min
